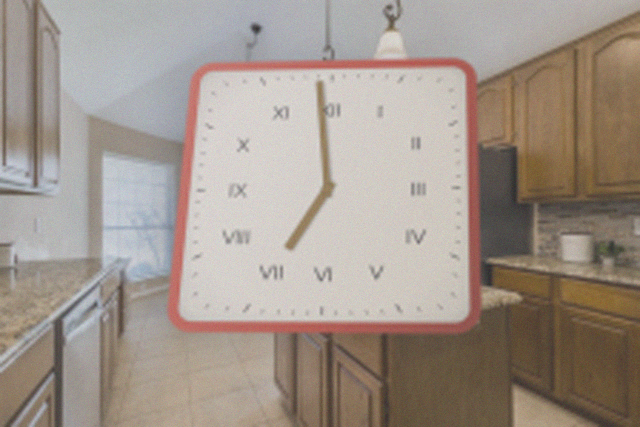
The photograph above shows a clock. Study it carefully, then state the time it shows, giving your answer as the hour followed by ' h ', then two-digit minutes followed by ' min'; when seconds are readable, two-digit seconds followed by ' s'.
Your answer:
6 h 59 min
